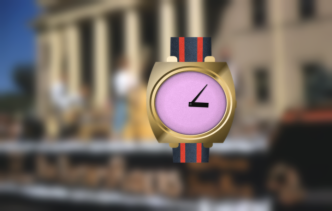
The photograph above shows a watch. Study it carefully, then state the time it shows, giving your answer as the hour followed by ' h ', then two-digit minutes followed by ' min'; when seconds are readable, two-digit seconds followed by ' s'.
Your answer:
3 h 06 min
